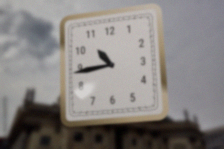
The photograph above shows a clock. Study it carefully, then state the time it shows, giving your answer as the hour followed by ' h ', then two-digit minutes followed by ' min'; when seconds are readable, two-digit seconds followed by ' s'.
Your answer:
10 h 44 min
